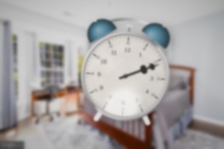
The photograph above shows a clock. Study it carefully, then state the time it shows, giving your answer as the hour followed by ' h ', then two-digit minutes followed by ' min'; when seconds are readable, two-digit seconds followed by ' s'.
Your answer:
2 h 11 min
